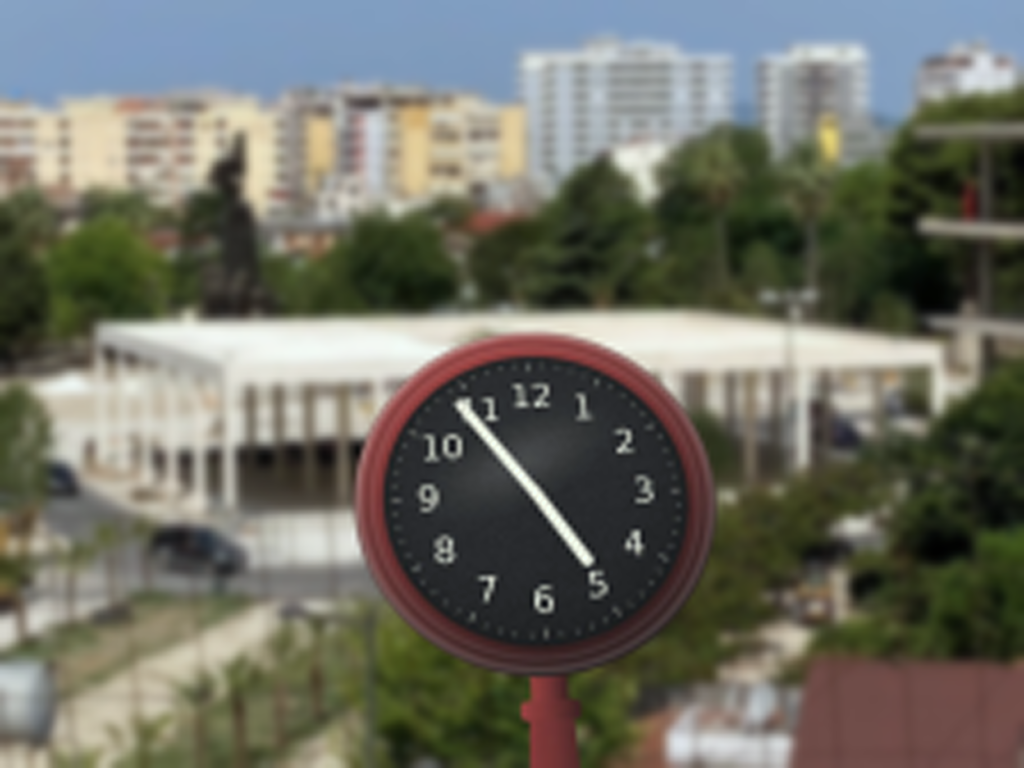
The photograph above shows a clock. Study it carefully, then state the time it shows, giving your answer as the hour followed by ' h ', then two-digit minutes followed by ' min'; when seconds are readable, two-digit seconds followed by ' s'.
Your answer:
4 h 54 min
